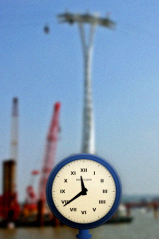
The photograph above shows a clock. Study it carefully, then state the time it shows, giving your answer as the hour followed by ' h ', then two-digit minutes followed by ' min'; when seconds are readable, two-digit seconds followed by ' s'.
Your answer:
11 h 39 min
